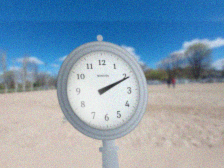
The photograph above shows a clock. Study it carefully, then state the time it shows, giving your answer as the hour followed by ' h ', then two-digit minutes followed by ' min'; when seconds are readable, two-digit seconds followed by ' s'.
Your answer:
2 h 11 min
